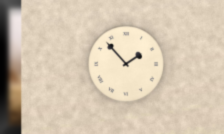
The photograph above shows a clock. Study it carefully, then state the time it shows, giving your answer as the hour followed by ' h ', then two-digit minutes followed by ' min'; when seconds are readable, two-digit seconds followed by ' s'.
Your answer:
1 h 53 min
